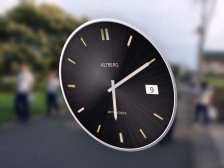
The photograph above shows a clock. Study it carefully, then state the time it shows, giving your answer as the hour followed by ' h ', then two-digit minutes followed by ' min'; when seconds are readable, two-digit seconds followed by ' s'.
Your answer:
6 h 10 min
